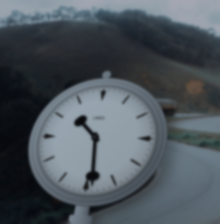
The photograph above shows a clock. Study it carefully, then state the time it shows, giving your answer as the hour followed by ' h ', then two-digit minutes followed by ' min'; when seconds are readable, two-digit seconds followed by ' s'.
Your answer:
10 h 29 min
